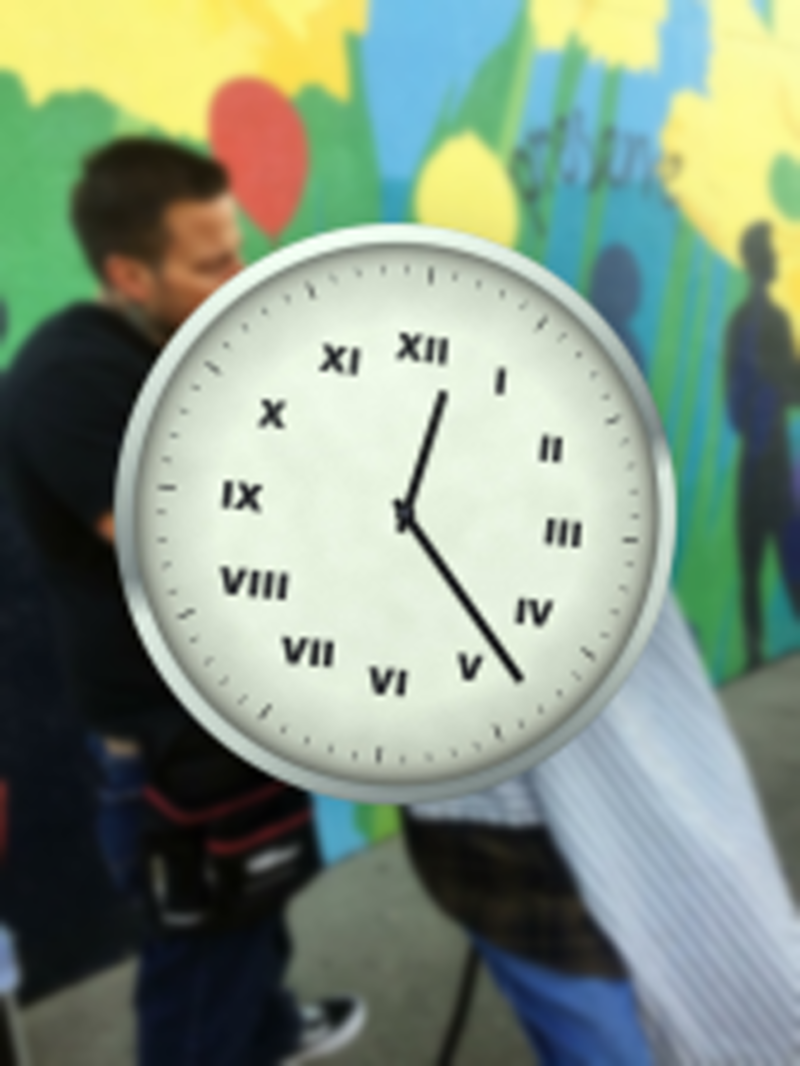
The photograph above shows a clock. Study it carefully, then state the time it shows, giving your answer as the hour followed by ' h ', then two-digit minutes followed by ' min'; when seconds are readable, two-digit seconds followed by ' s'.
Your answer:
12 h 23 min
